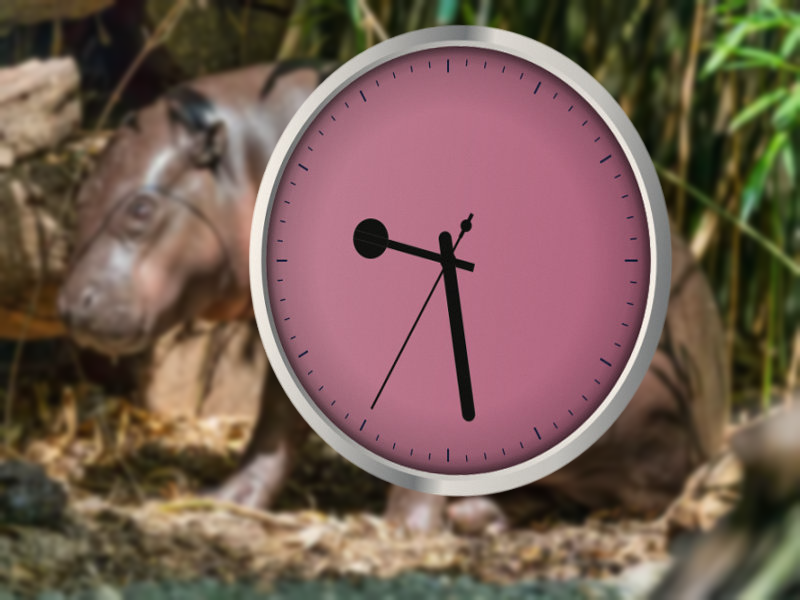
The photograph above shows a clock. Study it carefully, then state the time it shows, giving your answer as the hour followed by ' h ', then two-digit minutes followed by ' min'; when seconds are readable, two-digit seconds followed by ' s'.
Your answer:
9 h 28 min 35 s
